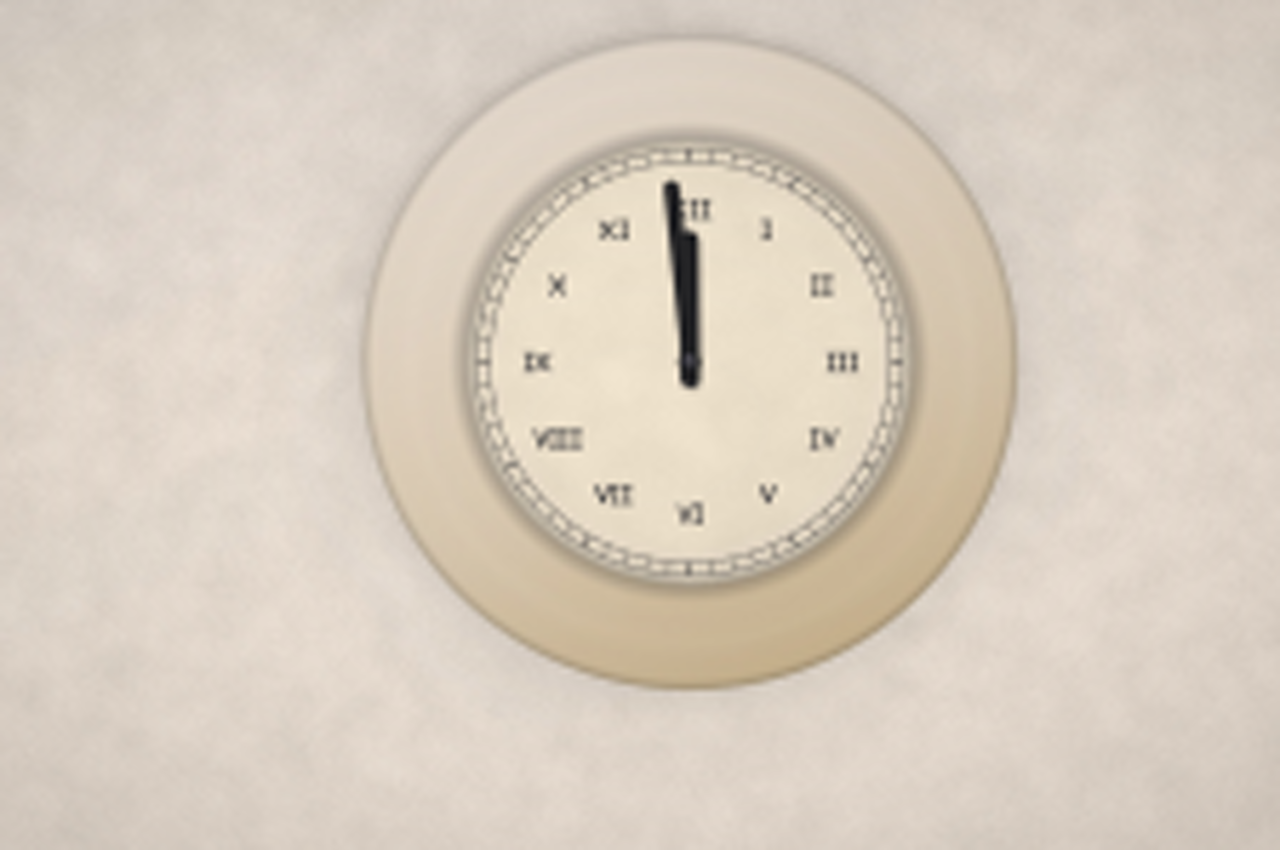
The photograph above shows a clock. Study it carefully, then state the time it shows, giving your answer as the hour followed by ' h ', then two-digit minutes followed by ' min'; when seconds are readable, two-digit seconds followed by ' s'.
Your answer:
11 h 59 min
